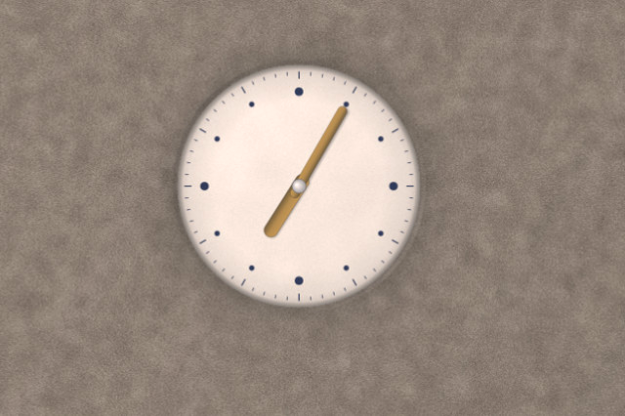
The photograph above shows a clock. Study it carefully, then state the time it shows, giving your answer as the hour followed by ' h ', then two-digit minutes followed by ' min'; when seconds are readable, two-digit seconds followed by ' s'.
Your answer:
7 h 05 min
